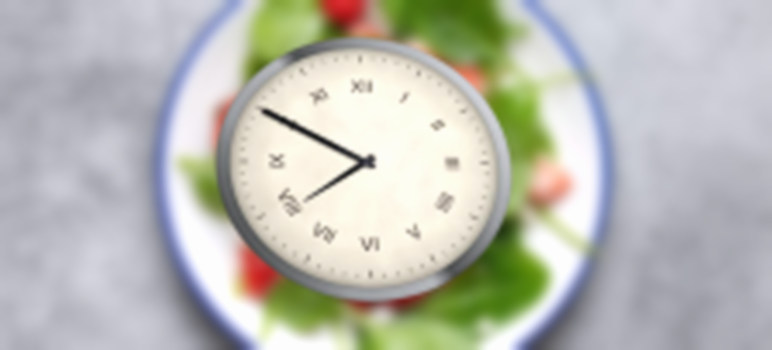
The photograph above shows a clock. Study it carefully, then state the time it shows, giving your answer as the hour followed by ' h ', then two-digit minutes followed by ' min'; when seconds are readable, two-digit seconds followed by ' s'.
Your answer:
7 h 50 min
